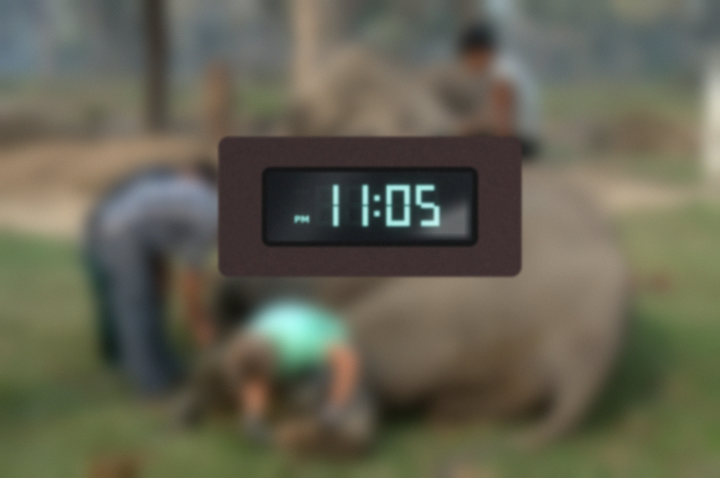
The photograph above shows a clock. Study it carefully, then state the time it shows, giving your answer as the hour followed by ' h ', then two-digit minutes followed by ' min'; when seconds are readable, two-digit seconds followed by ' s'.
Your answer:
11 h 05 min
